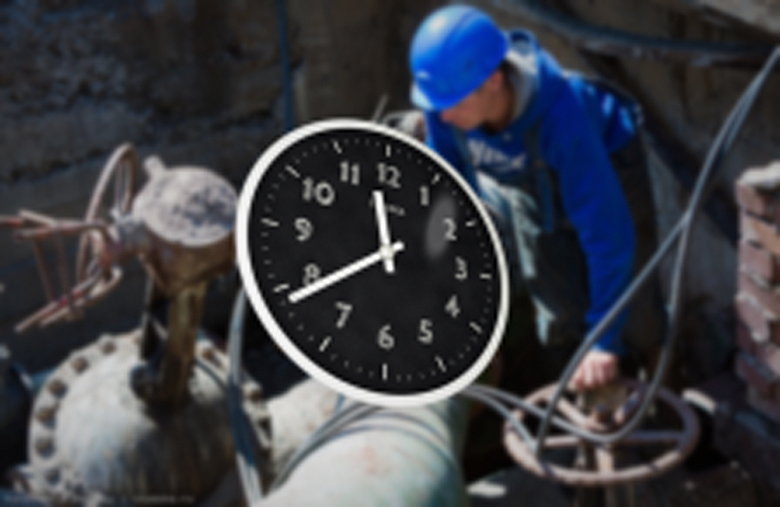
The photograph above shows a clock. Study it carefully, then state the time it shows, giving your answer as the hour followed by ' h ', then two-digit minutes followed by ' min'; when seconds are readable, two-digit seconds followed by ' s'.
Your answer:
11 h 39 min
